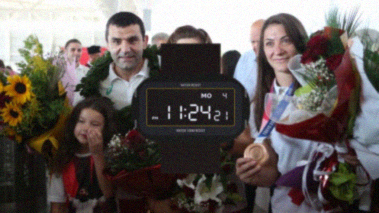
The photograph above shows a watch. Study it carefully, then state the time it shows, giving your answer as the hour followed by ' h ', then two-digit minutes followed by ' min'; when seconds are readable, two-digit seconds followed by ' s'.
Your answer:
11 h 24 min 21 s
